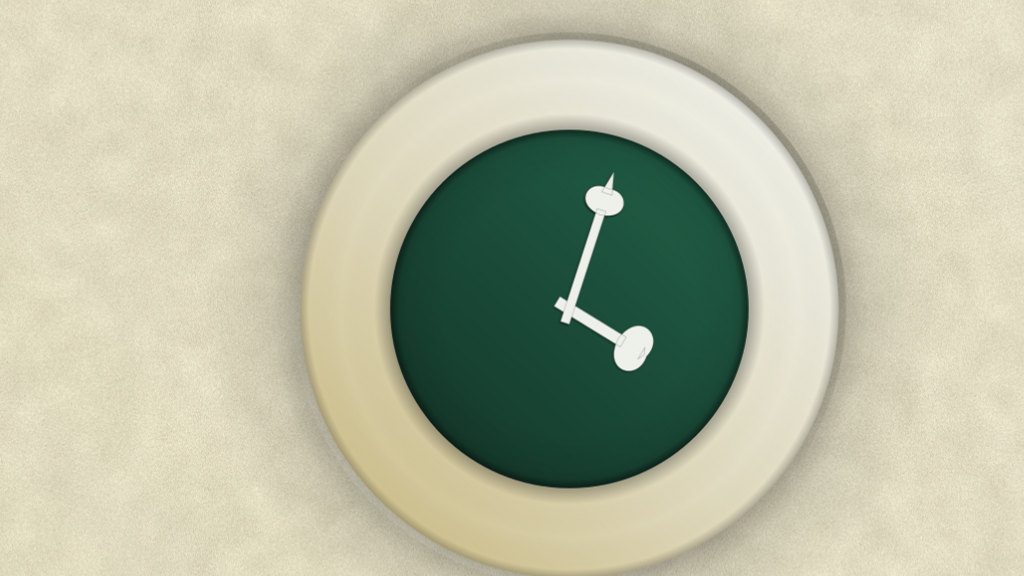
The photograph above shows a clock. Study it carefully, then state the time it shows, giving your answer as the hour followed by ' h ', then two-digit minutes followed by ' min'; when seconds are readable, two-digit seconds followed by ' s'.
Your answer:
4 h 03 min
